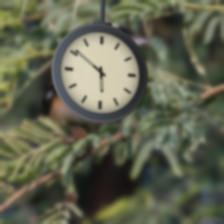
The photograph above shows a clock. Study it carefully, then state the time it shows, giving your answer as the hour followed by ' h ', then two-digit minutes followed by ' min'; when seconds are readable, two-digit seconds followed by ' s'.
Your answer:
5 h 51 min
